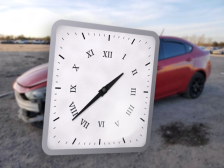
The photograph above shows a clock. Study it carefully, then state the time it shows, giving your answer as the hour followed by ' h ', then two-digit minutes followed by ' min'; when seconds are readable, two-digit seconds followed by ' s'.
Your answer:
1 h 38 min
